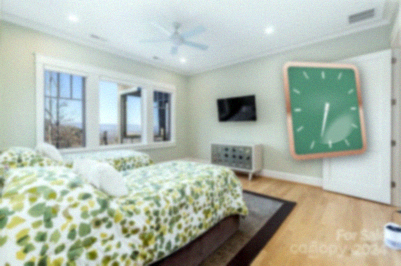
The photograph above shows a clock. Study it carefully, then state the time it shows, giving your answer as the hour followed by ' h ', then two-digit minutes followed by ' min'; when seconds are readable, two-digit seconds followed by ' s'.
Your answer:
6 h 33 min
